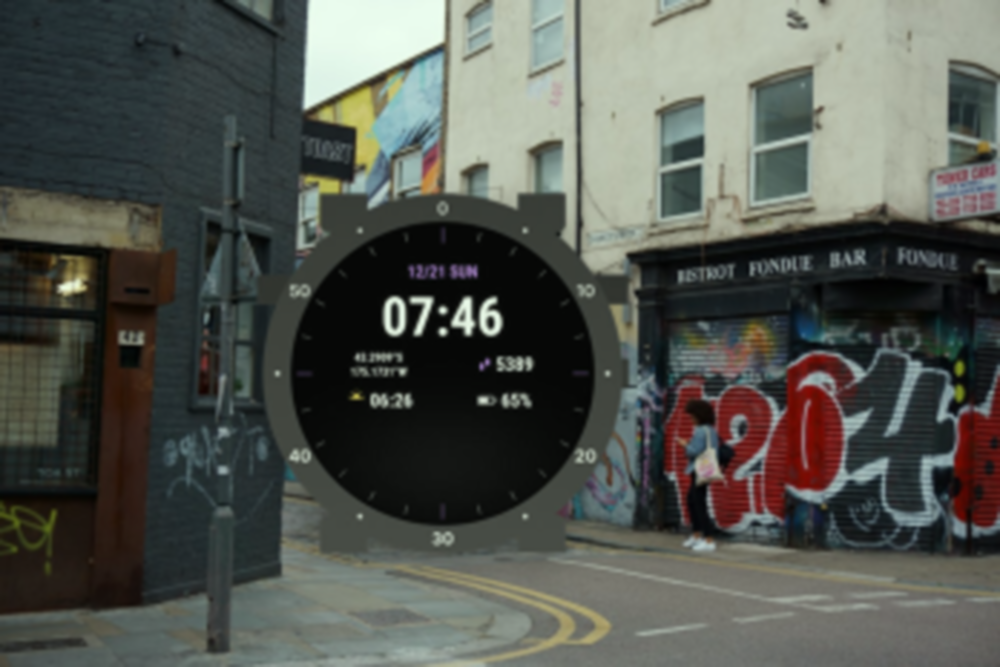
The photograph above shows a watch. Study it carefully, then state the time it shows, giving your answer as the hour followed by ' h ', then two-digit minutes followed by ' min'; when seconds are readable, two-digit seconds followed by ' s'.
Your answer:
7 h 46 min
